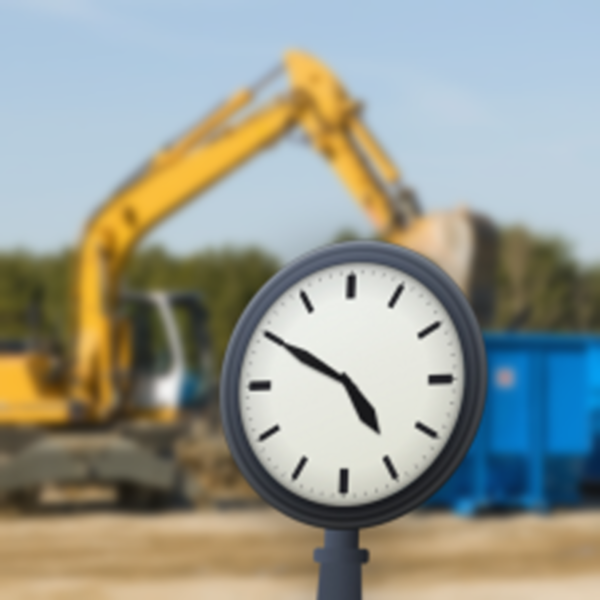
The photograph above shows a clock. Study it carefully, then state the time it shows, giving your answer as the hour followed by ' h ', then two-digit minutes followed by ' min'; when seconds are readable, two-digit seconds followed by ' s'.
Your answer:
4 h 50 min
